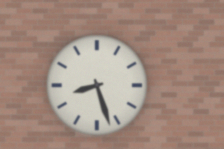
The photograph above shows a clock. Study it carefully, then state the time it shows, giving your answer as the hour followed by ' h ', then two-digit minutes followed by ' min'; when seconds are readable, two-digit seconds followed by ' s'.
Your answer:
8 h 27 min
